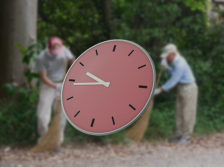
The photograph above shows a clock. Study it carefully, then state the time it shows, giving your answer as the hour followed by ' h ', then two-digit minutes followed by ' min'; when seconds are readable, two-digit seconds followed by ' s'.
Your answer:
9 h 44 min
